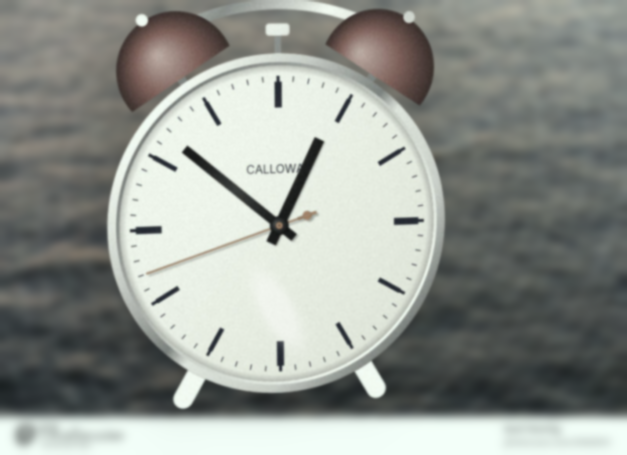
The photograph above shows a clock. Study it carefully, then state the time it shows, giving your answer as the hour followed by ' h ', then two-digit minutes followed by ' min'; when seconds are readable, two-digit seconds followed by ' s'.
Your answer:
12 h 51 min 42 s
